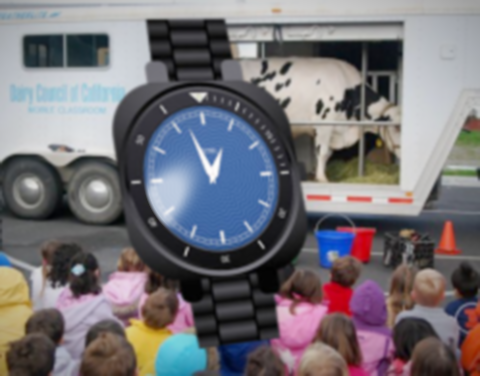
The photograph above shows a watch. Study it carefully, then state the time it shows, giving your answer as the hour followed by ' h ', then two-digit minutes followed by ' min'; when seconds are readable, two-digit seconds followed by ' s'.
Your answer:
12 h 57 min
